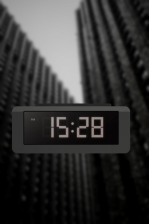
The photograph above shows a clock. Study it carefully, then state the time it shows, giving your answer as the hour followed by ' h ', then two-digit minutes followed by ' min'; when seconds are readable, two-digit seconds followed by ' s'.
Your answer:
15 h 28 min
